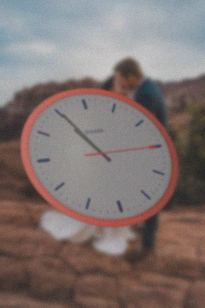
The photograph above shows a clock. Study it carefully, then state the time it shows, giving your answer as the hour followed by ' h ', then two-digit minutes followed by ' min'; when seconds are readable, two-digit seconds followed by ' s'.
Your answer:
10 h 55 min 15 s
